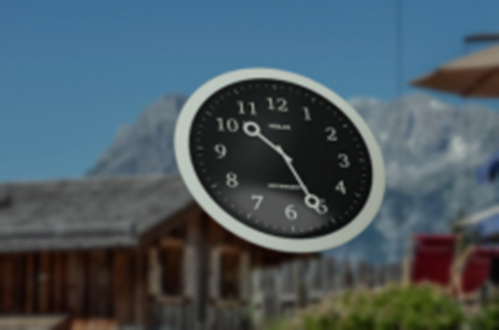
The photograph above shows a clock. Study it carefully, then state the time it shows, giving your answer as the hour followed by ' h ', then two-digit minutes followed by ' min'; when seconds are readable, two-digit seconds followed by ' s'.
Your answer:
10 h 26 min
